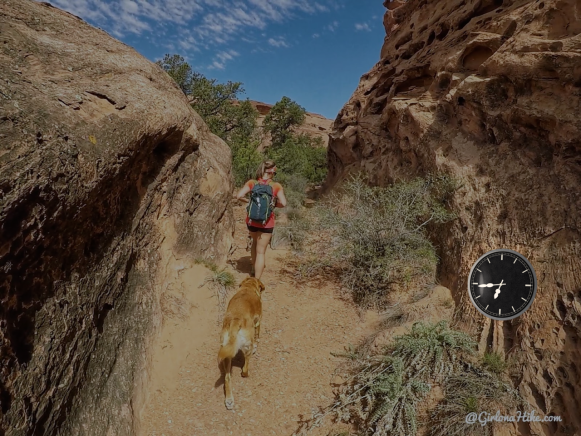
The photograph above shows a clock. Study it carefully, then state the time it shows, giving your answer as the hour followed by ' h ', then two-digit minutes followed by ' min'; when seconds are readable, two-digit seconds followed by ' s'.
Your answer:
6 h 44 min
